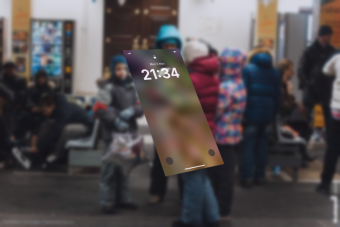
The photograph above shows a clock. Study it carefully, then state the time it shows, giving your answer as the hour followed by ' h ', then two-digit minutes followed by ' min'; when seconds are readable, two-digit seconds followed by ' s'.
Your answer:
21 h 34 min
